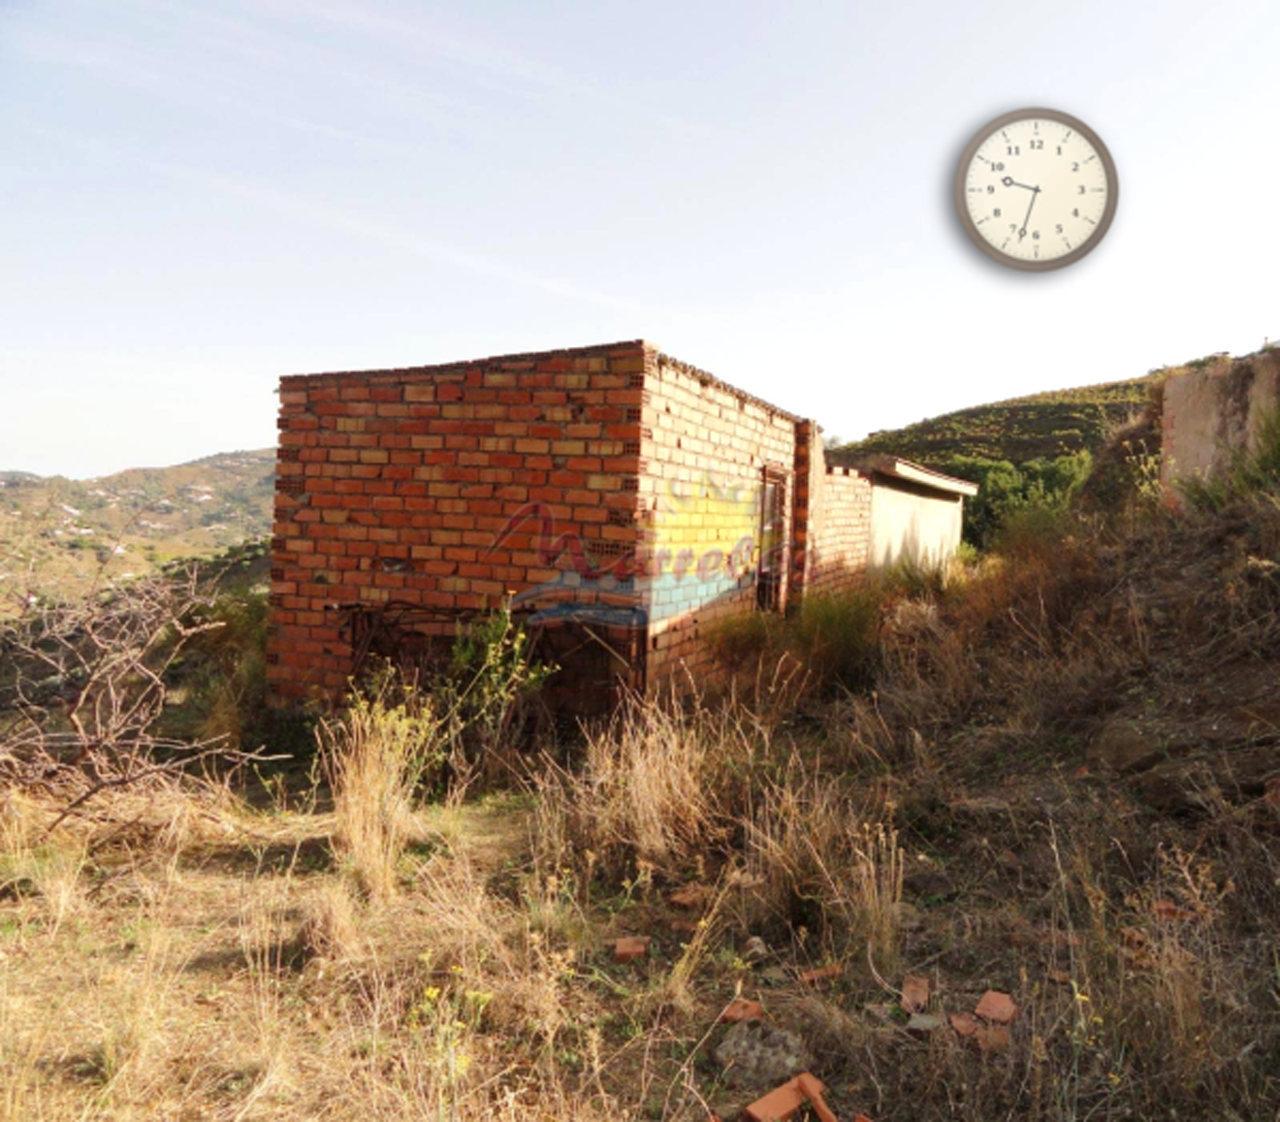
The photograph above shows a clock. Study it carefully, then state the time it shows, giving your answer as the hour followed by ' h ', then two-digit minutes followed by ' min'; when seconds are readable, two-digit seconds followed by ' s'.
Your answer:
9 h 33 min
